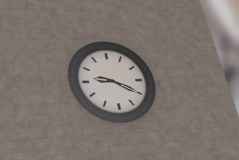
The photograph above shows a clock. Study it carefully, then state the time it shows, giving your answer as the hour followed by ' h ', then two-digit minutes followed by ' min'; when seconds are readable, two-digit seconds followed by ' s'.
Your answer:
9 h 20 min
